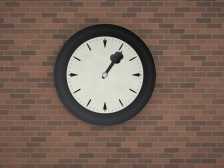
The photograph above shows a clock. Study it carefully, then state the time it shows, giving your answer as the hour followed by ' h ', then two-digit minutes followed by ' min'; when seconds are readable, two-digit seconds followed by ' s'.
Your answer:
1 h 06 min
